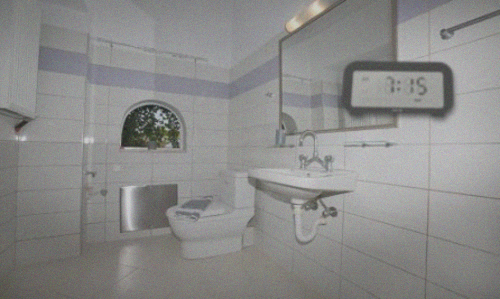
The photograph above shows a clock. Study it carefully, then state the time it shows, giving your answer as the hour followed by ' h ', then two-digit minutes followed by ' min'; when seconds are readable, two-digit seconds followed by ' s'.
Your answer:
7 h 15 min
